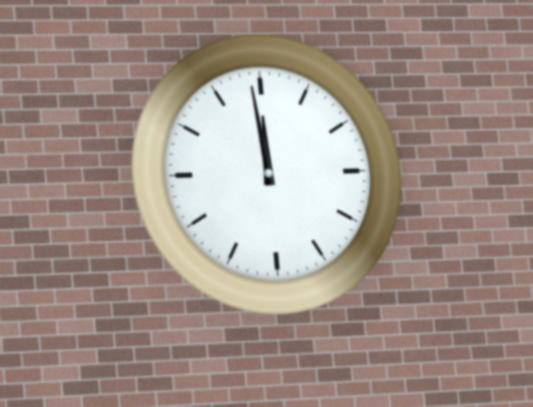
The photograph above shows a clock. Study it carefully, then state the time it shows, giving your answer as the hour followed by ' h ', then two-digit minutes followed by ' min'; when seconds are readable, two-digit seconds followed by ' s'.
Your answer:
11 h 59 min
